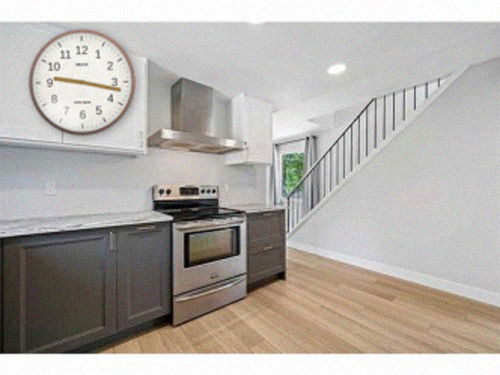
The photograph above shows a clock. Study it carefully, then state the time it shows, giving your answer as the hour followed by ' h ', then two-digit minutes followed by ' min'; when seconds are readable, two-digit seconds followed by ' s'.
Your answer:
9 h 17 min
